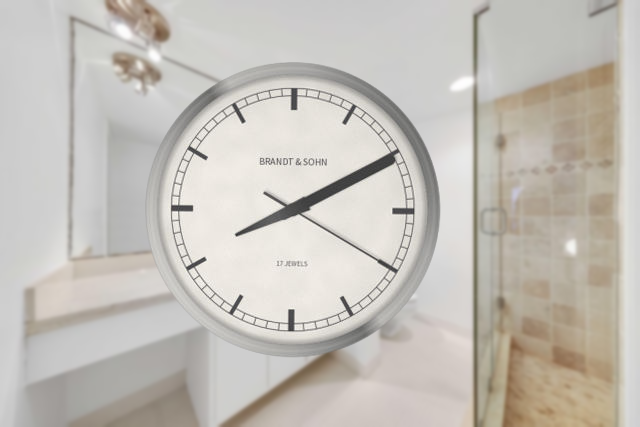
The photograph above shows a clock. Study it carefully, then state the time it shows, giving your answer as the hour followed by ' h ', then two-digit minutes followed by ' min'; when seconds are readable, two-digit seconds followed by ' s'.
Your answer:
8 h 10 min 20 s
